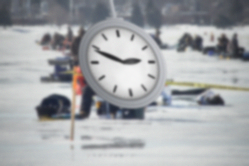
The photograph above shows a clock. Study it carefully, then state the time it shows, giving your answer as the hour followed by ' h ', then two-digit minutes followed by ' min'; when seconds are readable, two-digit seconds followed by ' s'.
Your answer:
2 h 49 min
